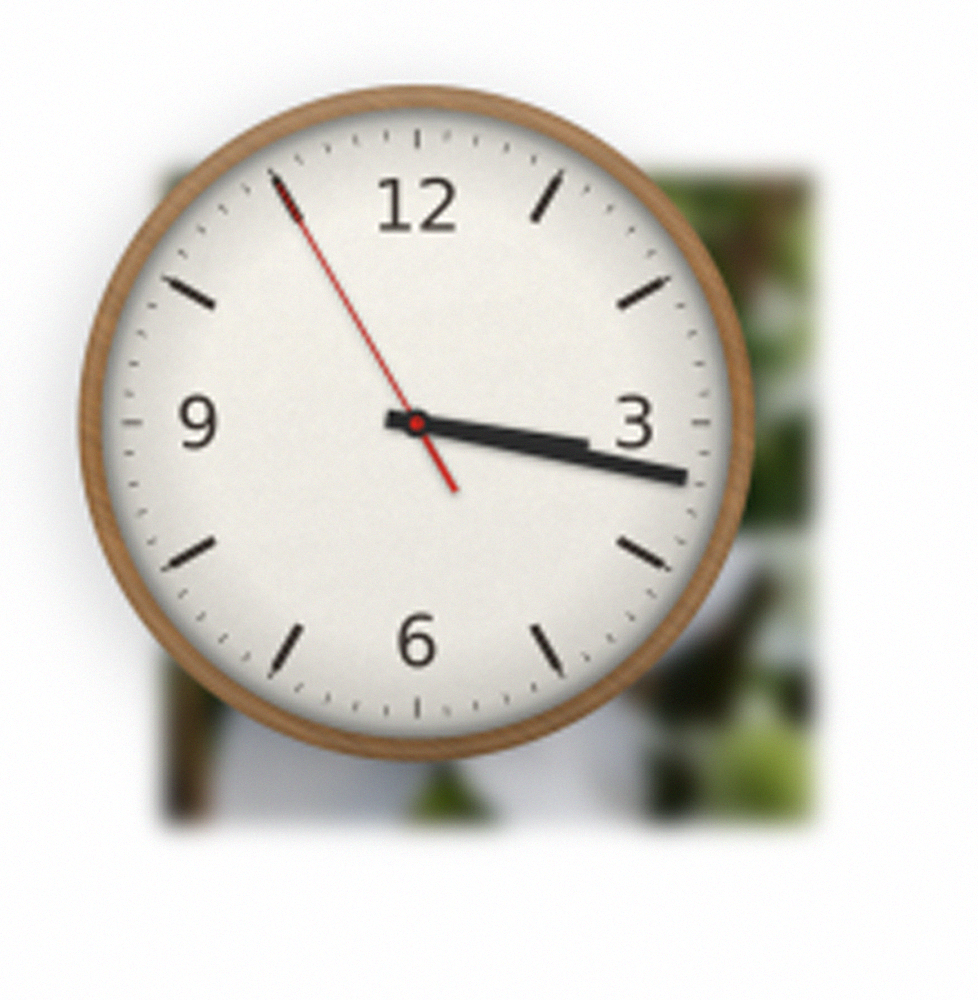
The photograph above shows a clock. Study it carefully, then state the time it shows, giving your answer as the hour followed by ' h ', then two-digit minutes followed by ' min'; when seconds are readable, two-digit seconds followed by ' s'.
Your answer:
3 h 16 min 55 s
